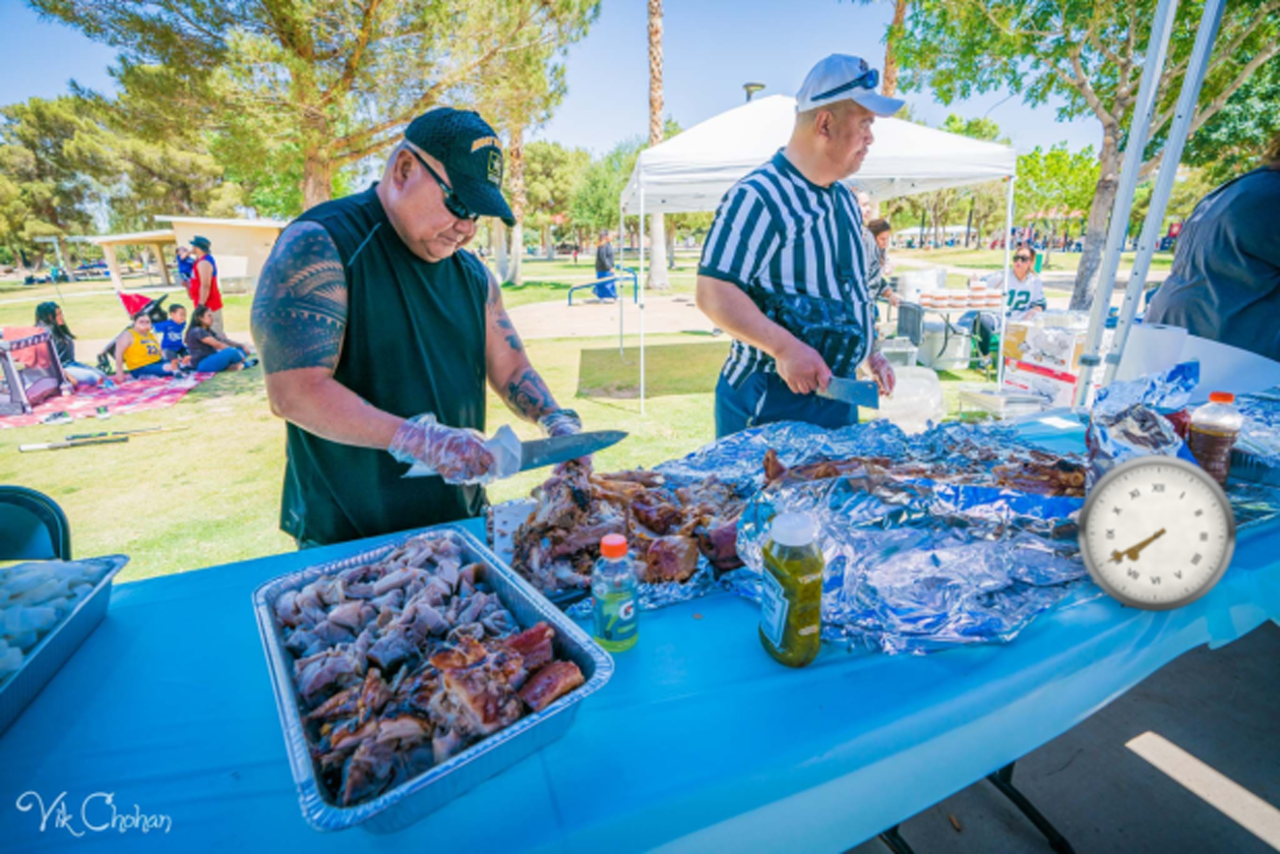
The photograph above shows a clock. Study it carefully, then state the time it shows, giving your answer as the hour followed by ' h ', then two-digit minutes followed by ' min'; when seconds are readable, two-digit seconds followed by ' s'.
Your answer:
7 h 40 min
